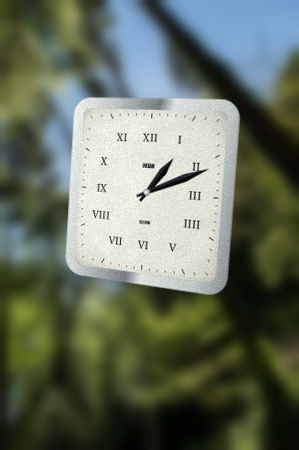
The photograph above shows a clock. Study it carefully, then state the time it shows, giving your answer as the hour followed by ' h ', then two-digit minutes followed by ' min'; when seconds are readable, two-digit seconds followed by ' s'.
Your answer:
1 h 11 min
